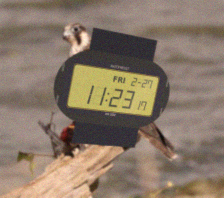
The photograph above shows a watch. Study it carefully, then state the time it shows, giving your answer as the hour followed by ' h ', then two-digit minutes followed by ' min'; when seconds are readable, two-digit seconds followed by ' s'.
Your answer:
11 h 23 min 17 s
